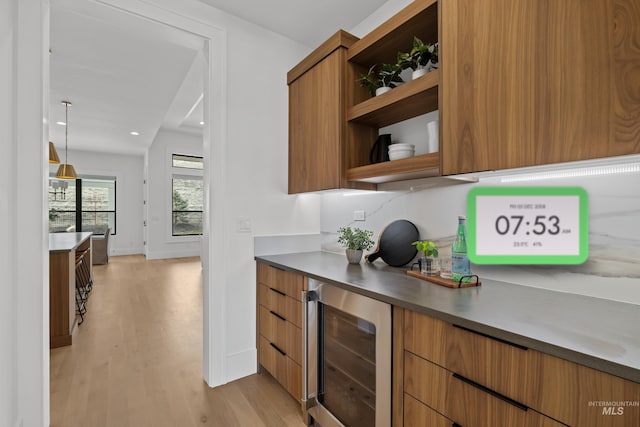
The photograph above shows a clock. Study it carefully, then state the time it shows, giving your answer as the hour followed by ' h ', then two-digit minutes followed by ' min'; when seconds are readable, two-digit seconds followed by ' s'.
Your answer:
7 h 53 min
